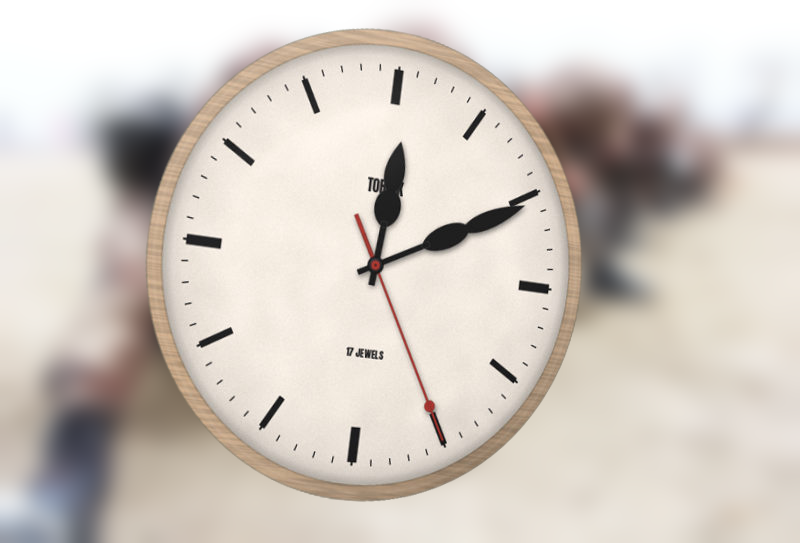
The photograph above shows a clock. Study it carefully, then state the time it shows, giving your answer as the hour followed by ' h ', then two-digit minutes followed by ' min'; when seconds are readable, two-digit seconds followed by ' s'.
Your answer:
12 h 10 min 25 s
